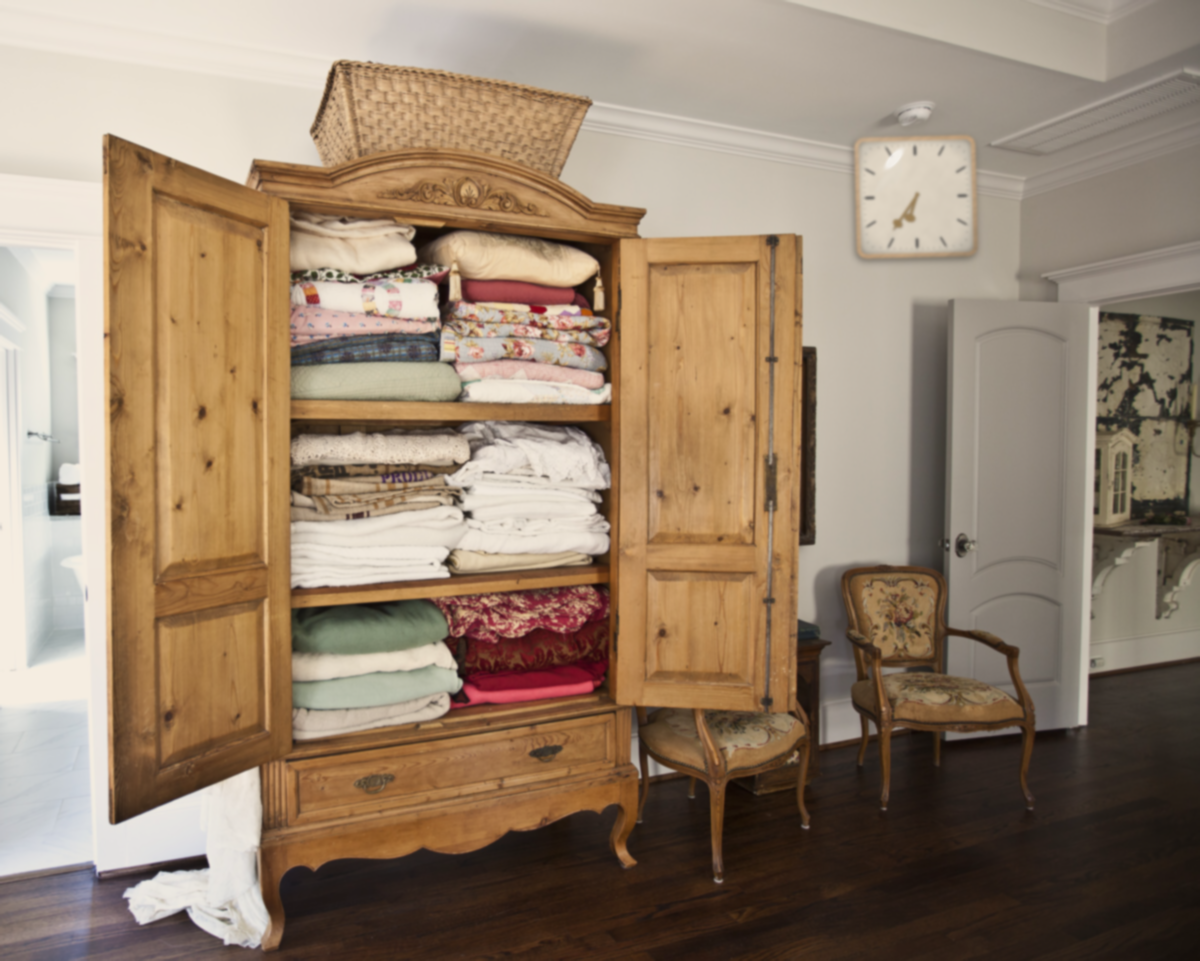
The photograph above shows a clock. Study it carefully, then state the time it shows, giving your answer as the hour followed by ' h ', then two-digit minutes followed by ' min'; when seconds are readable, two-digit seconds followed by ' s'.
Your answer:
6 h 36 min
